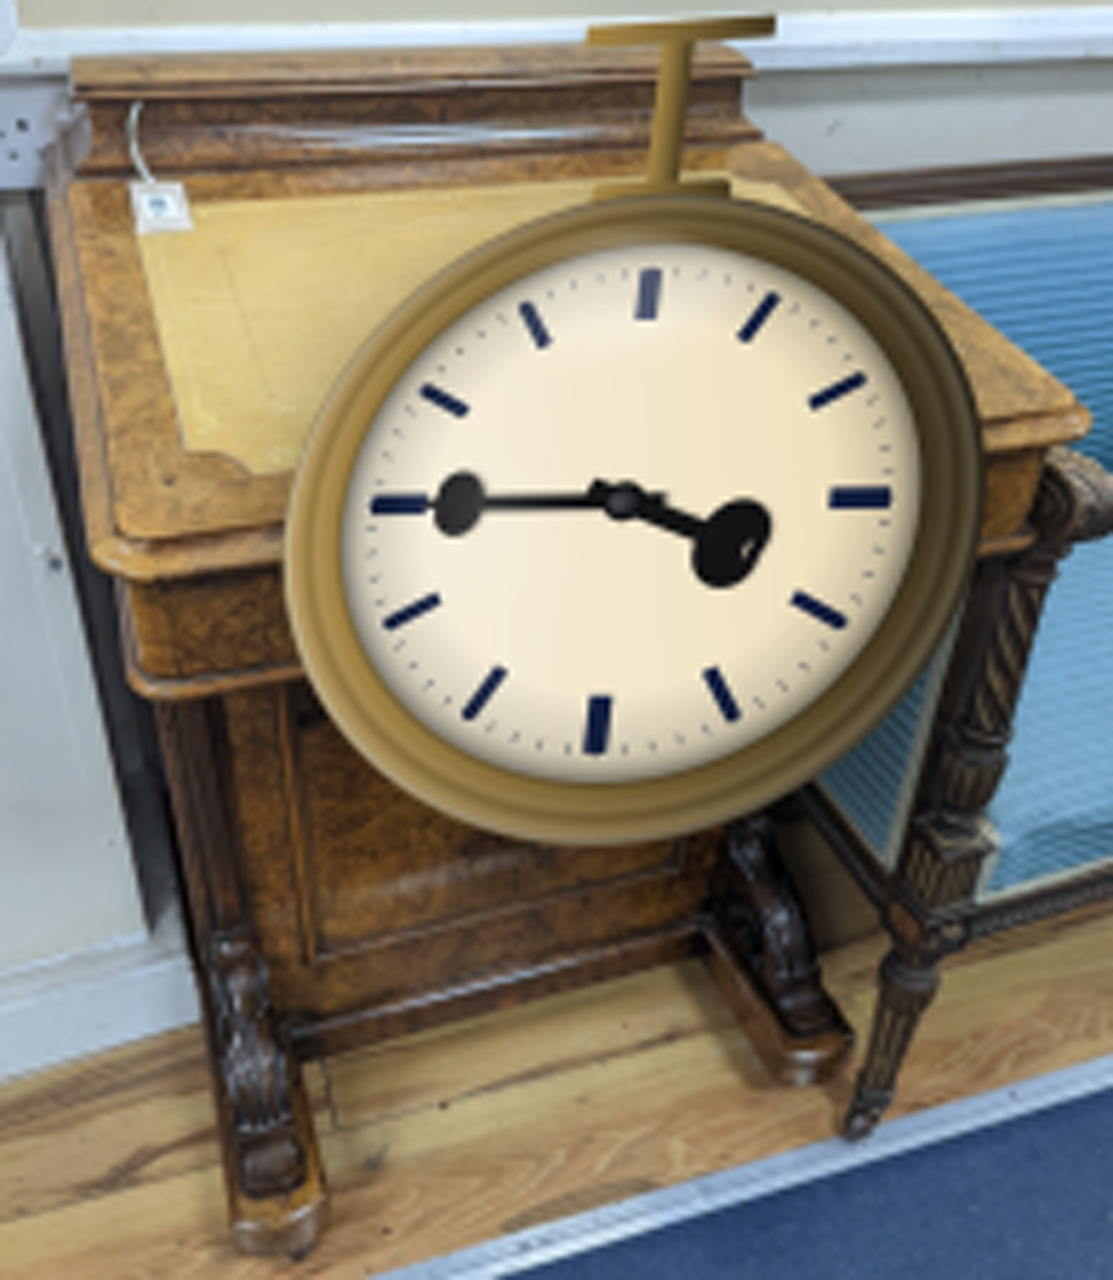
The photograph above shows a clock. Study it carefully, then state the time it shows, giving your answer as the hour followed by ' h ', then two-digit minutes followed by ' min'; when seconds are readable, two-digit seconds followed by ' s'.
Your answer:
3 h 45 min
